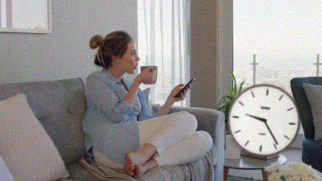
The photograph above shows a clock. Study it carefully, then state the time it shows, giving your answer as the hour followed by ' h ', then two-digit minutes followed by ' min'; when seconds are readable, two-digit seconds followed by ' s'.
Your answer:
9 h 24 min
